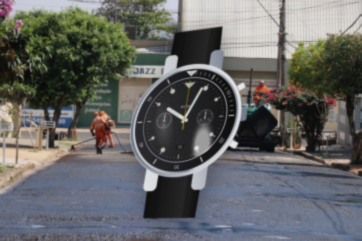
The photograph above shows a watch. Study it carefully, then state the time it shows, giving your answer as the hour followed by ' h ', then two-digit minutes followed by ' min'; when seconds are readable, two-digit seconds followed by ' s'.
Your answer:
10 h 04 min
